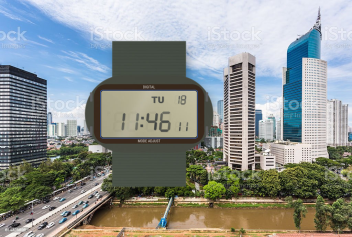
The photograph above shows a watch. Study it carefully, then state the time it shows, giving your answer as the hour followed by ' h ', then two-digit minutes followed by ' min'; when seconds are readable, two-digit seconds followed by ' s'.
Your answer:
11 h 46 min 11 s
